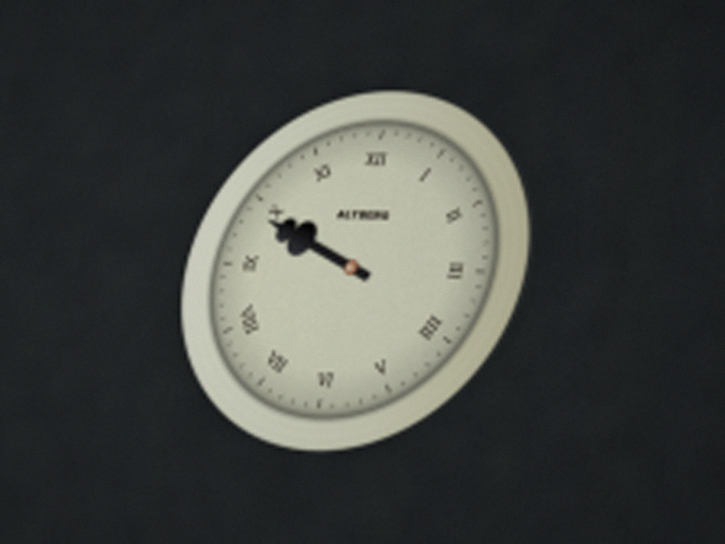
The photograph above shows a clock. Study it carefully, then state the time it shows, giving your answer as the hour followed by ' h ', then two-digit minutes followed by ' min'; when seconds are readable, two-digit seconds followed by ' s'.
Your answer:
9 h 49 min
